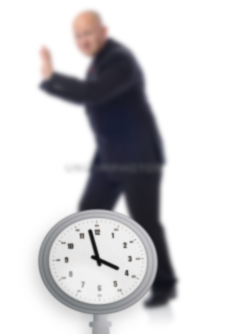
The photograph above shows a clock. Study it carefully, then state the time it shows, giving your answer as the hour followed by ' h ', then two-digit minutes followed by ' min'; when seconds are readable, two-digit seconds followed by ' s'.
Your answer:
3 h 58 min
